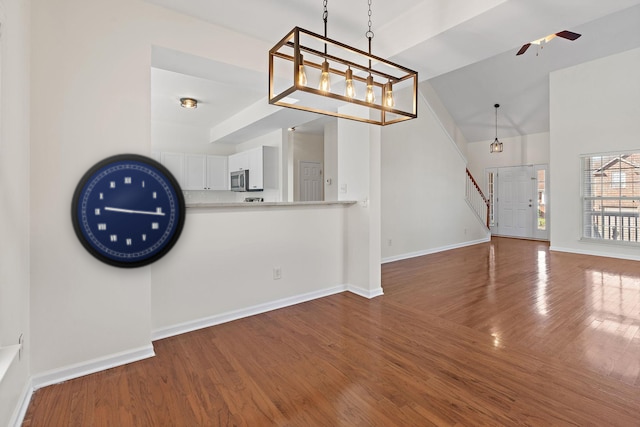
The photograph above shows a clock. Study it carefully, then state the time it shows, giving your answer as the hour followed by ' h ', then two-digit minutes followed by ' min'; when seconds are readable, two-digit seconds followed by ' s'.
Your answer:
9 h 16 min
